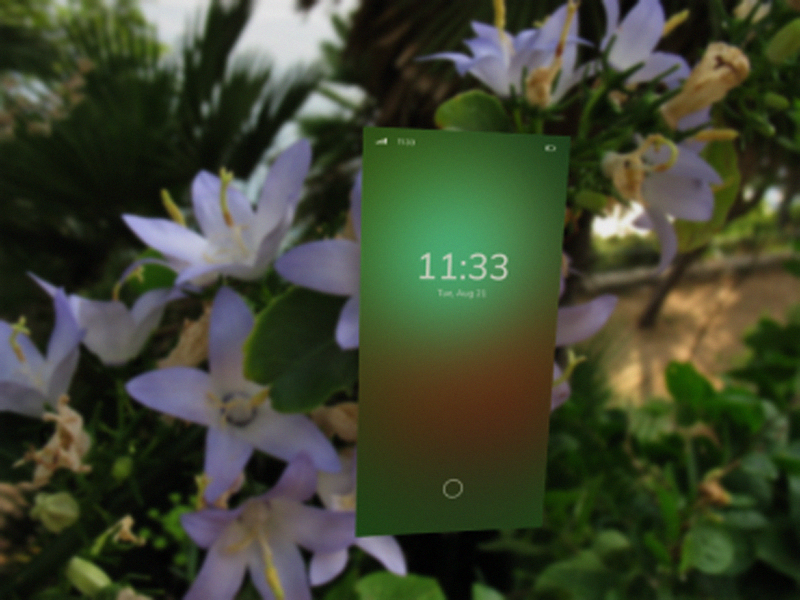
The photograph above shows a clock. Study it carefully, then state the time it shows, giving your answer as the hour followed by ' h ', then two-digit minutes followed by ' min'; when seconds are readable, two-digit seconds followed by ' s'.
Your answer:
11 h 33 min
